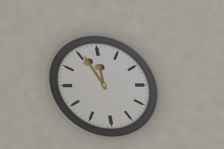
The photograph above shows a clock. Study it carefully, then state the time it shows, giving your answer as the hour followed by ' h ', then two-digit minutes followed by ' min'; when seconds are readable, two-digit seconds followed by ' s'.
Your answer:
11 h 56 min
